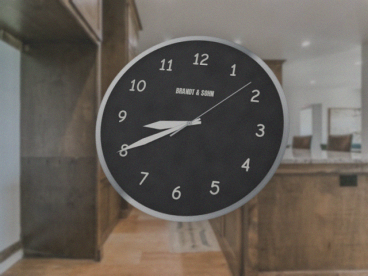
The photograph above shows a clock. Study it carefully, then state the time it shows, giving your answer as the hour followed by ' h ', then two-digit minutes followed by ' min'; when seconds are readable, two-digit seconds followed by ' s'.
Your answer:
8 h 40 min 08 s
